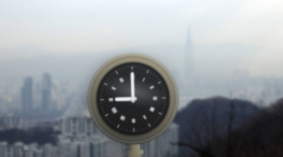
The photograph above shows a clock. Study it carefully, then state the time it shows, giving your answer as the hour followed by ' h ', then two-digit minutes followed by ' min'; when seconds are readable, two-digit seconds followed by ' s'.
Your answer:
9 h 00 min
